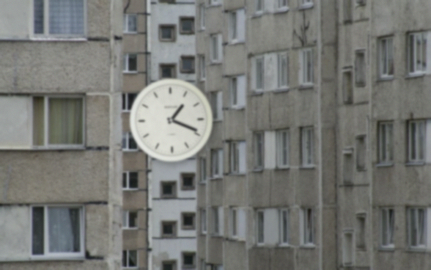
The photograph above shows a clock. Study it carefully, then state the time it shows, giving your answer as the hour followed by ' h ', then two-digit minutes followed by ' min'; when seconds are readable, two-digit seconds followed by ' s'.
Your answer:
1 h 19 min
